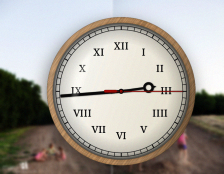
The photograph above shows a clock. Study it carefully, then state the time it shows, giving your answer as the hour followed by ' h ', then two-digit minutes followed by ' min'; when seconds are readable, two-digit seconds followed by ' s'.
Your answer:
2 h 44 min 15 s
